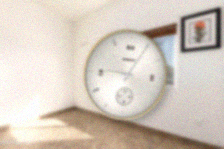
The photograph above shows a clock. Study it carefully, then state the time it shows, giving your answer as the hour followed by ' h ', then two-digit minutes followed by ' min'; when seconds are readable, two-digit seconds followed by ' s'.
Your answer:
9 h 05 min
